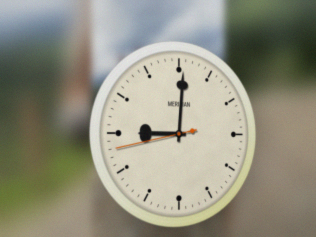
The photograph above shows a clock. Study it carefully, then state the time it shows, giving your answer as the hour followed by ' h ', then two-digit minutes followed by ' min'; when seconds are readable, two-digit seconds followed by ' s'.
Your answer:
9 h 00 min 43 s
